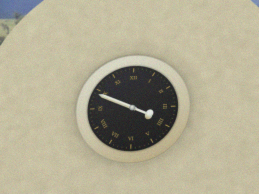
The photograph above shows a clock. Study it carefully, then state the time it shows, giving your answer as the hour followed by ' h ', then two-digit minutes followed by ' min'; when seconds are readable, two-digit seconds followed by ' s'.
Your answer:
3 h 49 min
